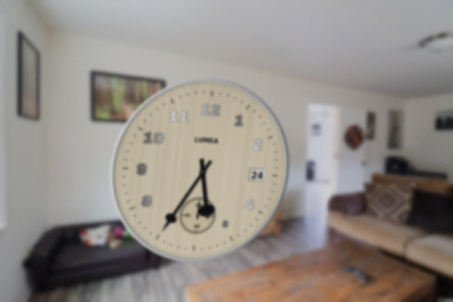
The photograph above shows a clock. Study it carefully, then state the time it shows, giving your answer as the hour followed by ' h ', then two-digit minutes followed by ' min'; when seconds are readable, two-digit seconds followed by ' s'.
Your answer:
5 h 35 min
